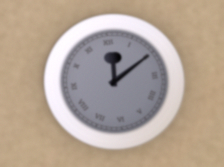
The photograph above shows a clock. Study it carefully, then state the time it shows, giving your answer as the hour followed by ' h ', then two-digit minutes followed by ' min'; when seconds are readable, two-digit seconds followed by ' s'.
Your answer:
12 h 10 min
